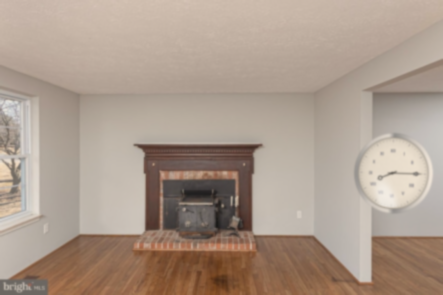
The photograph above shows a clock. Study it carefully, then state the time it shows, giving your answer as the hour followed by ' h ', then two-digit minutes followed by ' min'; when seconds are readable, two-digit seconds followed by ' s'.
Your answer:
8 h 15 min
